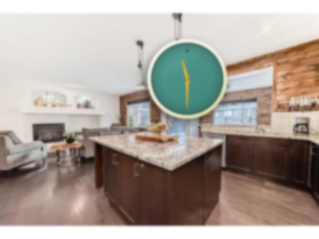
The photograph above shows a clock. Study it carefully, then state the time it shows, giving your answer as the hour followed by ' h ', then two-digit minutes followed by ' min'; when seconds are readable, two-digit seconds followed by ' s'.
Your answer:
11 h 30 min
